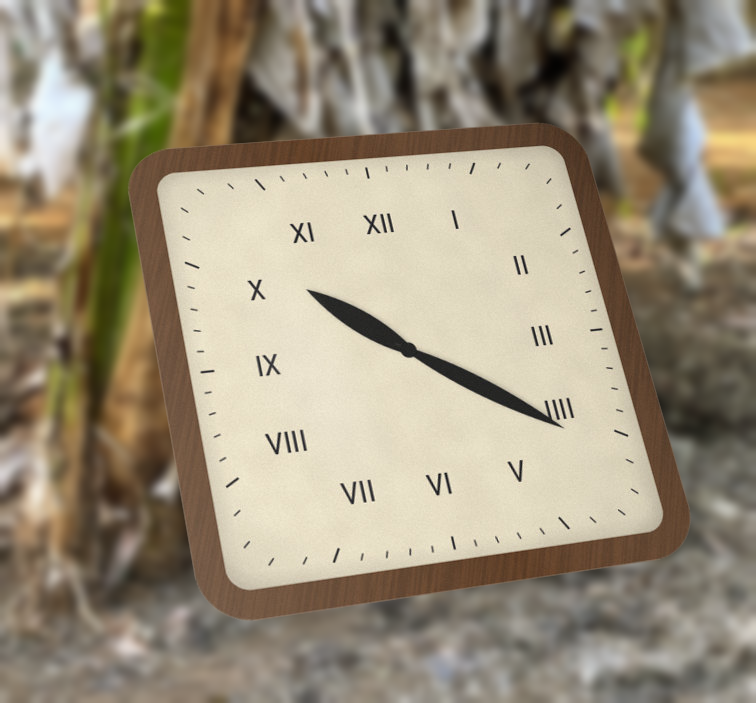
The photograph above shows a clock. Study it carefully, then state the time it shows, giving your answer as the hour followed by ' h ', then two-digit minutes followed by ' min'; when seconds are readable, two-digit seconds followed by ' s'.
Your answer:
10 h 21 min
